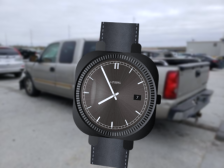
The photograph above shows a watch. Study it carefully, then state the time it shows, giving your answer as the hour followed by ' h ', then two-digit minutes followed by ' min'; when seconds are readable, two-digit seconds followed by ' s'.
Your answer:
7 h 55 min
